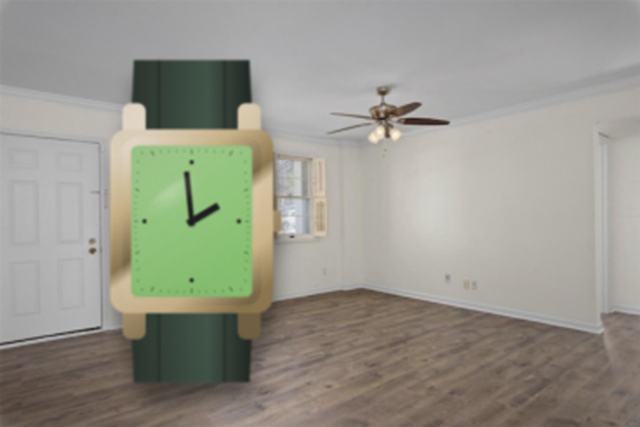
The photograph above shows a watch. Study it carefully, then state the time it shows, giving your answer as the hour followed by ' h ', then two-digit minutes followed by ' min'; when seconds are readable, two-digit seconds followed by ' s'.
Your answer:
1 h 59 min
